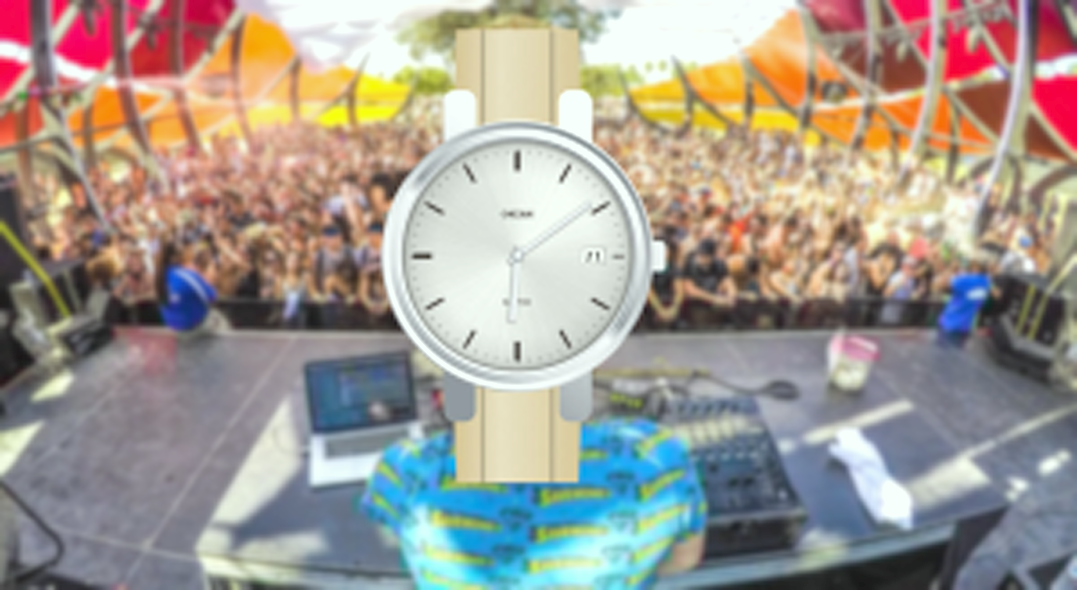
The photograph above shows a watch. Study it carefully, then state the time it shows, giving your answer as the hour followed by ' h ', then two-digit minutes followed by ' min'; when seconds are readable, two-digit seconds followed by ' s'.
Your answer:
6 h 09 min
